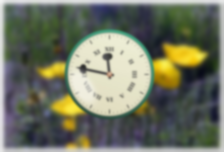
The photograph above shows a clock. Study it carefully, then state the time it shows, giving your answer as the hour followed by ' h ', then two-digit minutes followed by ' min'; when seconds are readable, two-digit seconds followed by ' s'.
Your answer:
11 h 47 min
